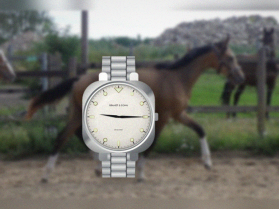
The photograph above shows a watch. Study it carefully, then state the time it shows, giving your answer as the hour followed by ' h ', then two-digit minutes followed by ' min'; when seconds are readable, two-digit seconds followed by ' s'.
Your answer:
9 h 15 min
